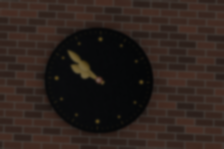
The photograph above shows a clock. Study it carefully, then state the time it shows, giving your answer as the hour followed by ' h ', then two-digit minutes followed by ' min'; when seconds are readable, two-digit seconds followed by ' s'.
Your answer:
9 h 52 min
